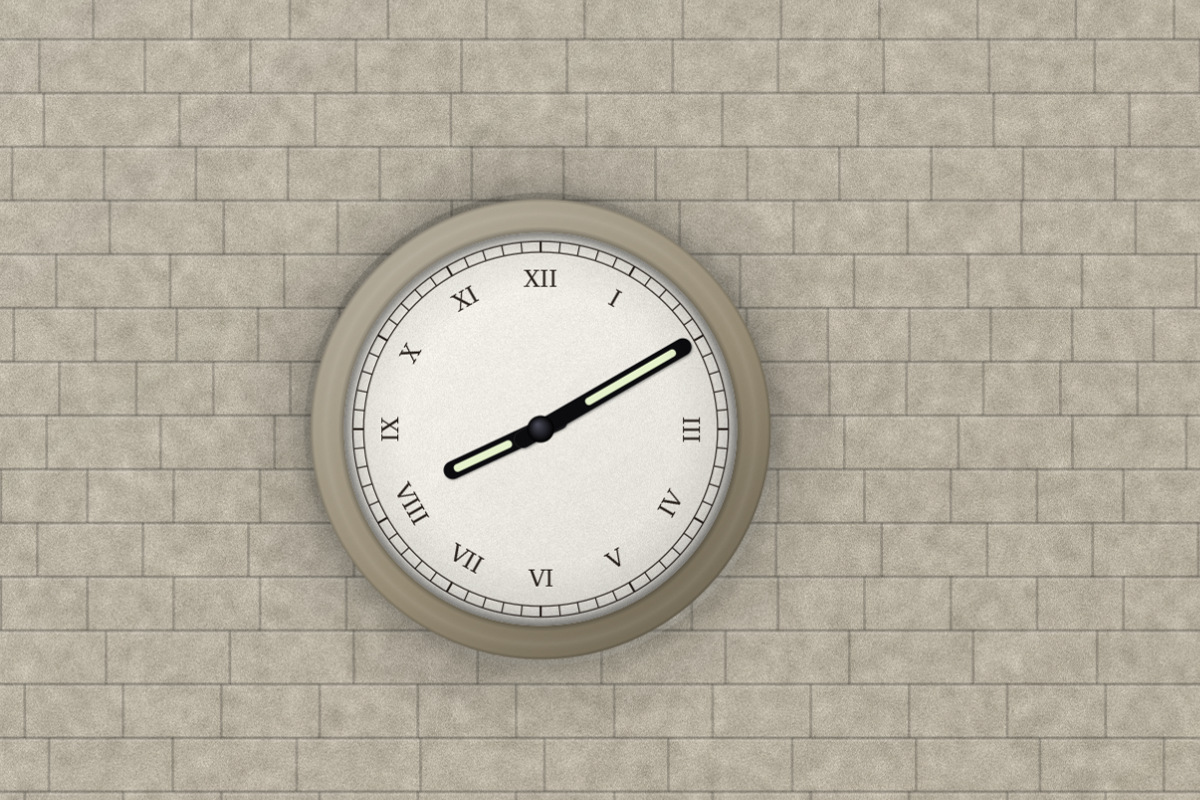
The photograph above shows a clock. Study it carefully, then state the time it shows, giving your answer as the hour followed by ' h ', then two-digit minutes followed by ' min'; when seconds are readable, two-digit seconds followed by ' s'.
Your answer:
8 h 10 min
